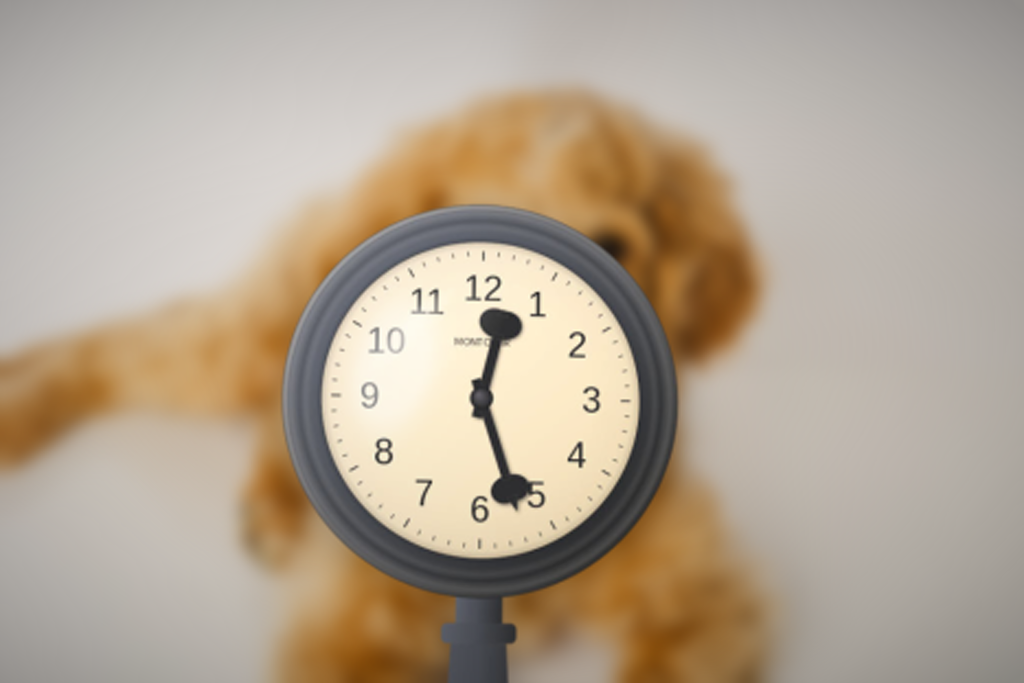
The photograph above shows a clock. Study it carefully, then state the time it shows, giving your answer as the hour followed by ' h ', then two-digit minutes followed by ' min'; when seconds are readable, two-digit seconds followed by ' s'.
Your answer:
12 h 27 min
